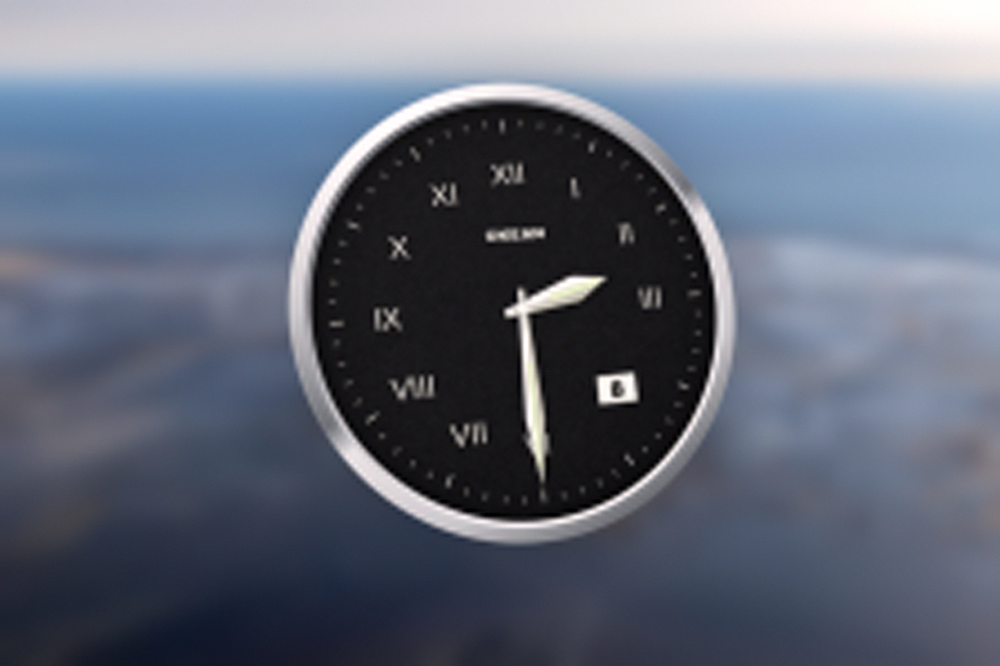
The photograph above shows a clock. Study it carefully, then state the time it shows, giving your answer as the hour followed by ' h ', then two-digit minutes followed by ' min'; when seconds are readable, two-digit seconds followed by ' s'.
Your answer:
2 h 30 min
